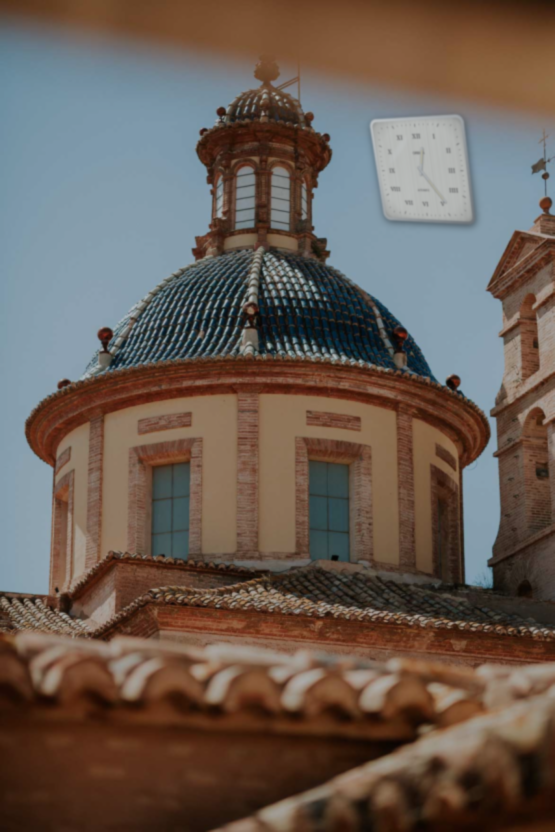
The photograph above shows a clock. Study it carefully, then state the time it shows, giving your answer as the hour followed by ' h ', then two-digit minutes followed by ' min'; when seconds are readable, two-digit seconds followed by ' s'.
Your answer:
12 h 24 min
